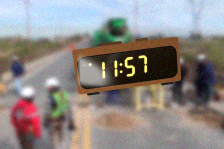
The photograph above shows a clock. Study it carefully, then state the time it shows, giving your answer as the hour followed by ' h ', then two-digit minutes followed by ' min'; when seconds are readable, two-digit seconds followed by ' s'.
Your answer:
11 h 57 min
